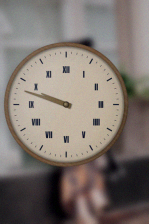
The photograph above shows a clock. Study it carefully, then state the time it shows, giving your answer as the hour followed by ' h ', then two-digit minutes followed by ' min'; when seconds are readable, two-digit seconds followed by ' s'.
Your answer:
9 h 48 min
